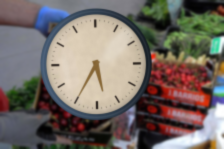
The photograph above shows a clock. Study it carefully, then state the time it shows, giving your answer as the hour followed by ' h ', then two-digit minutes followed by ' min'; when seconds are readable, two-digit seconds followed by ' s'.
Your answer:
5 h 35 min
